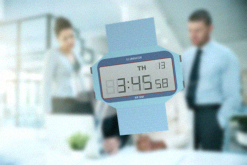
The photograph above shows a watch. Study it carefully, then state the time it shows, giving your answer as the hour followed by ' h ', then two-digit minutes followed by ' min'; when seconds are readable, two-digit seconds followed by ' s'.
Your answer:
3 h 45 min 58 s
